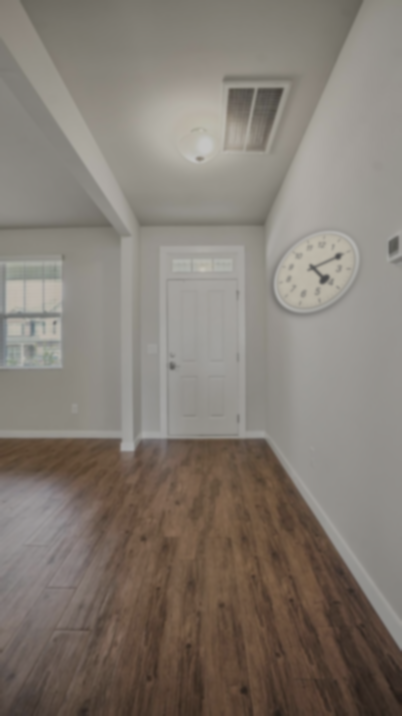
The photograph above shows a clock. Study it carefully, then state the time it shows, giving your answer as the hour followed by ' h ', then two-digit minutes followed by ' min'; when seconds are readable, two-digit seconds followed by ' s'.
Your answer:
4 h 10 min
